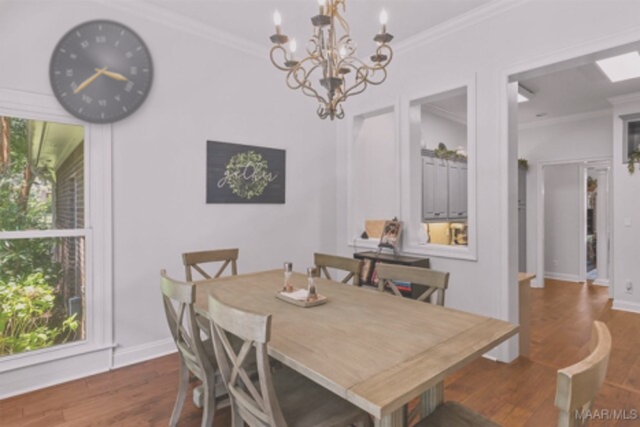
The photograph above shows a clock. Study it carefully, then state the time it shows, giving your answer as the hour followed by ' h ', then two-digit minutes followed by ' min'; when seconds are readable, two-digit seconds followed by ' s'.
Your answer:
3 h 39 min
